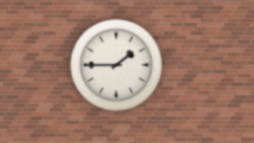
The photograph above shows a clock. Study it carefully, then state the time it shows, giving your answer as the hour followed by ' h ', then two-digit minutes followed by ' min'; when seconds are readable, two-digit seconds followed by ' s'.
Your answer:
1 h 45 min
